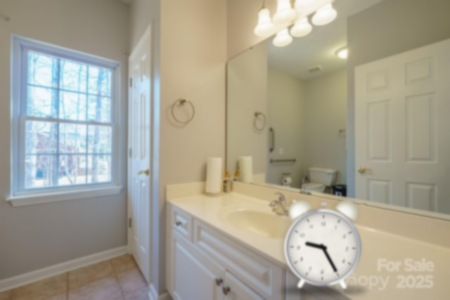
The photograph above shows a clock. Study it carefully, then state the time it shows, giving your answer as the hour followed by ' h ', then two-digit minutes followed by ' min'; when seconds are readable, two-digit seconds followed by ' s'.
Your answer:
9 h 25 min
